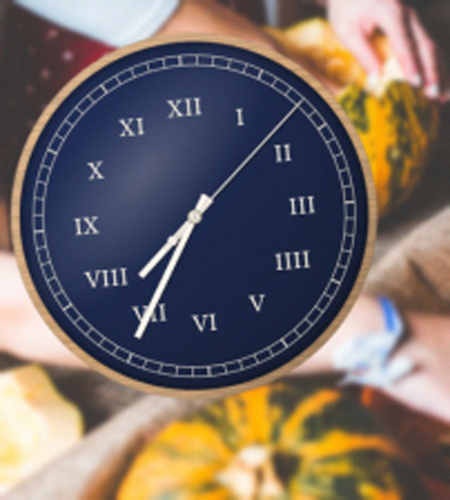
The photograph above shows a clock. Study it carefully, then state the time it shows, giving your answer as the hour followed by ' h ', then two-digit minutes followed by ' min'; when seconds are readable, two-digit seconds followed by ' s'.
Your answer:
7 h 35 min 08 s
